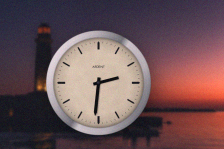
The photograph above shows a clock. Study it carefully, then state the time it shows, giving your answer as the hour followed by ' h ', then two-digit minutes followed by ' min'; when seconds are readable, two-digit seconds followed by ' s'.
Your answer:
2 h 31 min
